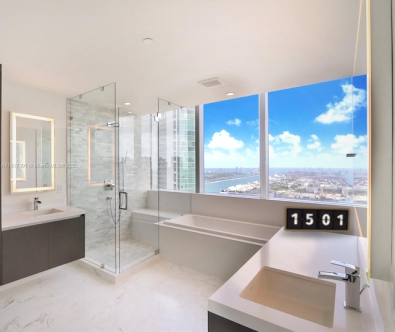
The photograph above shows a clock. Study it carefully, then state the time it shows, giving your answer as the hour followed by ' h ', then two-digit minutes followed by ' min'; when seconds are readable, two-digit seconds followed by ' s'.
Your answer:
15 h 01 min
